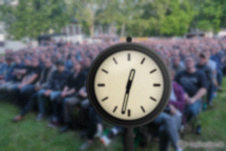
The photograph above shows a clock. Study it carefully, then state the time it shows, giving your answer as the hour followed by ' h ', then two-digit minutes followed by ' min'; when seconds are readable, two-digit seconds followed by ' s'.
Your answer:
12 h 32 min
